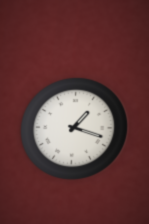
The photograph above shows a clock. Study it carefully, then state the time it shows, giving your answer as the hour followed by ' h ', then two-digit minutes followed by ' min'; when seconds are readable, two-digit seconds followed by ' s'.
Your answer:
1 h 18 min
